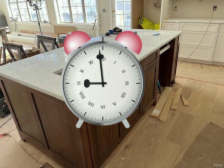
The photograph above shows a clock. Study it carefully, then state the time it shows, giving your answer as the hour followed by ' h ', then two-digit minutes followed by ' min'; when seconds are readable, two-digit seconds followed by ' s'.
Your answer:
8 h 59 min
